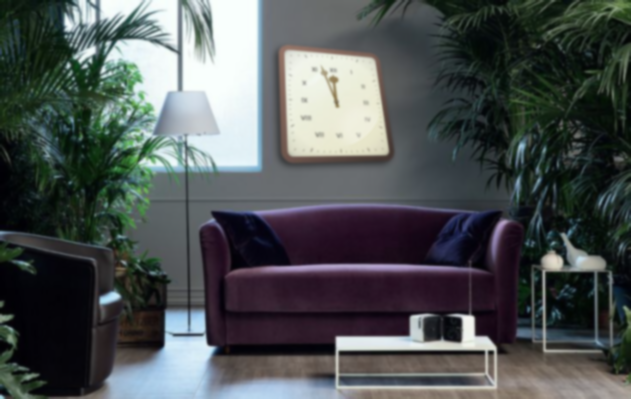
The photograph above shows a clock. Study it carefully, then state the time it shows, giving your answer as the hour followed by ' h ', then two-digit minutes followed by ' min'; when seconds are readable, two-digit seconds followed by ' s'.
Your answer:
11 h 57 min
